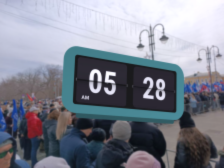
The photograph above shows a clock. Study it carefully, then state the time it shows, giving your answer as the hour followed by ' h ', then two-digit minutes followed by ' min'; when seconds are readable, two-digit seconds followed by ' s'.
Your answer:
5 h 28 min
